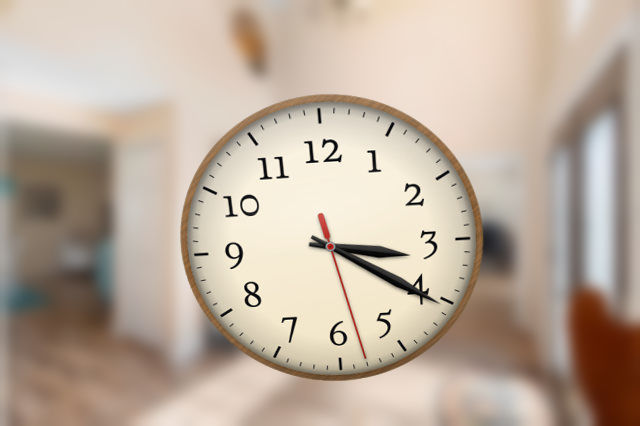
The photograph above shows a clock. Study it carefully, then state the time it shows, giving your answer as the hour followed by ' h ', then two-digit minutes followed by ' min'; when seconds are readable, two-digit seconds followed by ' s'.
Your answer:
3 h 20 min 28 s
